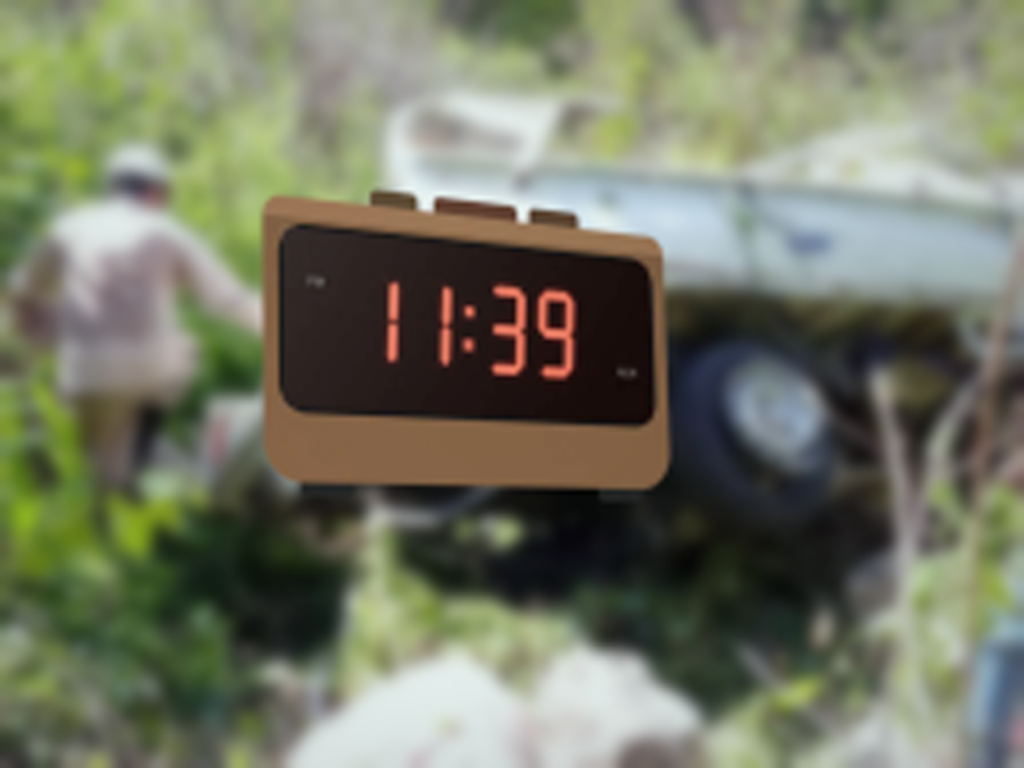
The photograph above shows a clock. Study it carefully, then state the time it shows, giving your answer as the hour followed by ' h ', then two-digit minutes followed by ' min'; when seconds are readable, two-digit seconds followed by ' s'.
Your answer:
11 h 39 min
